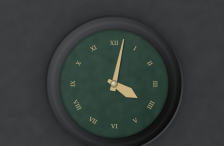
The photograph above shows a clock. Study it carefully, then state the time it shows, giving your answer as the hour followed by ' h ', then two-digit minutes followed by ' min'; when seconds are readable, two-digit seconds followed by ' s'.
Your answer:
4 h 02 min
